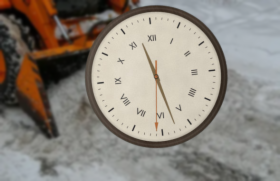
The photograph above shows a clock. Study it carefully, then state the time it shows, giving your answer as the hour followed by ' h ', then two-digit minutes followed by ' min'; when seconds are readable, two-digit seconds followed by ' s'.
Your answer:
11 h 27 min 31 s
